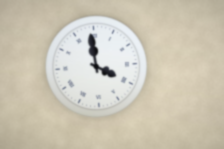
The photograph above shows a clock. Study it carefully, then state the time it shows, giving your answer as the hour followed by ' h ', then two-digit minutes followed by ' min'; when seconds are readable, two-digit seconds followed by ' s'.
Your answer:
3 h 59 min
